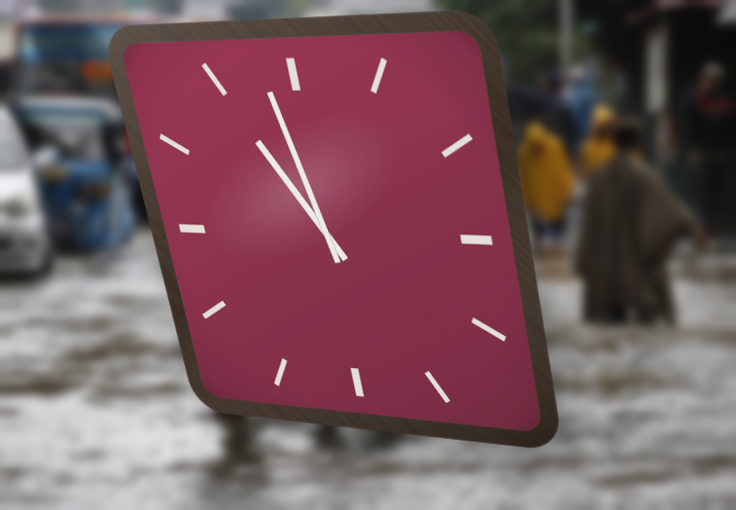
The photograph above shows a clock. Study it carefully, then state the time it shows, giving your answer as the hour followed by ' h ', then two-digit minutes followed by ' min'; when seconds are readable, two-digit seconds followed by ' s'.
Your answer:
10 h 58 min
